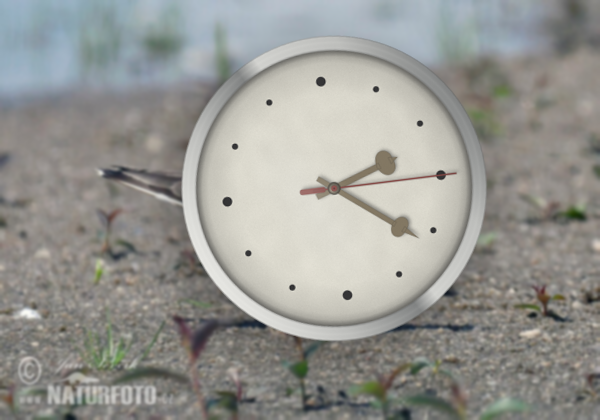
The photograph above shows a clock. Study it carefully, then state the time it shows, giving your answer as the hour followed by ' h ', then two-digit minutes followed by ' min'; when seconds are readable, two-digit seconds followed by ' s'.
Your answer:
2 h 21 min 15 s
